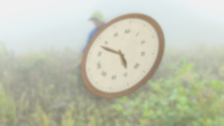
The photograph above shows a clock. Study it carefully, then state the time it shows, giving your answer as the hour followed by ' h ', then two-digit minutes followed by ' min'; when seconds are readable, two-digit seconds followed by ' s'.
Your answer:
4 h 48 min
